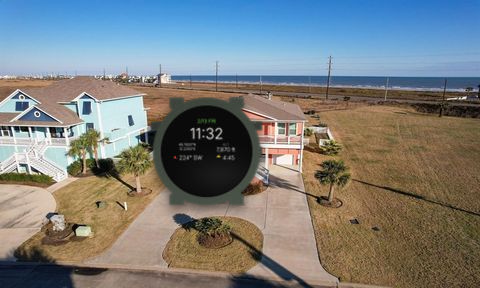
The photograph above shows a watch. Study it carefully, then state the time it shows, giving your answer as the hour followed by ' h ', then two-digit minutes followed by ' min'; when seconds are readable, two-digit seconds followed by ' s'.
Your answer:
11 h 32 min
